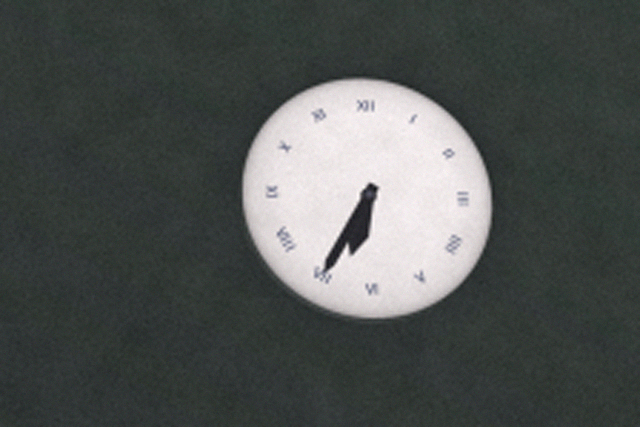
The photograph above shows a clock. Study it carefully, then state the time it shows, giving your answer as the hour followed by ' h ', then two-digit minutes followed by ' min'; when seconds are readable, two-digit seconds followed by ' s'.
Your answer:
6 h 35 min
